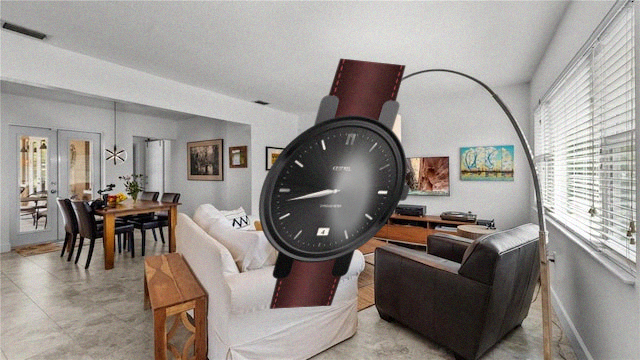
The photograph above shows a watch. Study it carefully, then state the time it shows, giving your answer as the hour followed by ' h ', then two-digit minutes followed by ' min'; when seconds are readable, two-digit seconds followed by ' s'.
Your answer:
8 h 43 min
